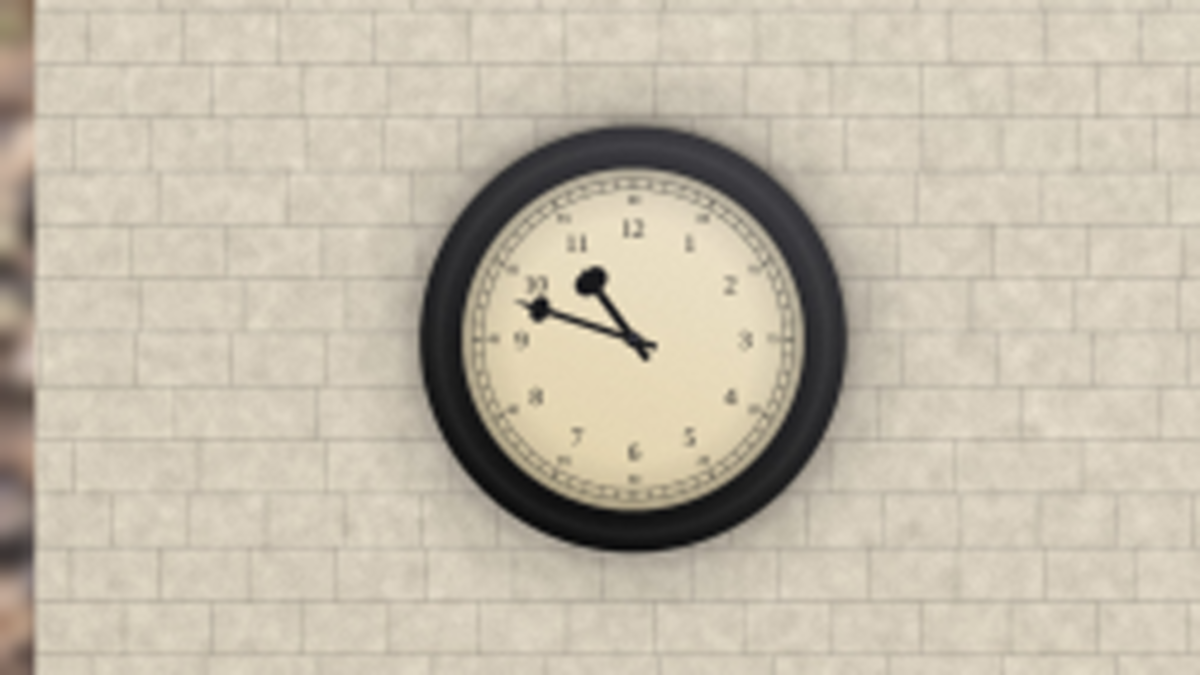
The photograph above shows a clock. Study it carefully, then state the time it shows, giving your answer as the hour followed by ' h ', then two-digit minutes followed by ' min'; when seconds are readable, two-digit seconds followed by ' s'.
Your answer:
10 h 48 min
